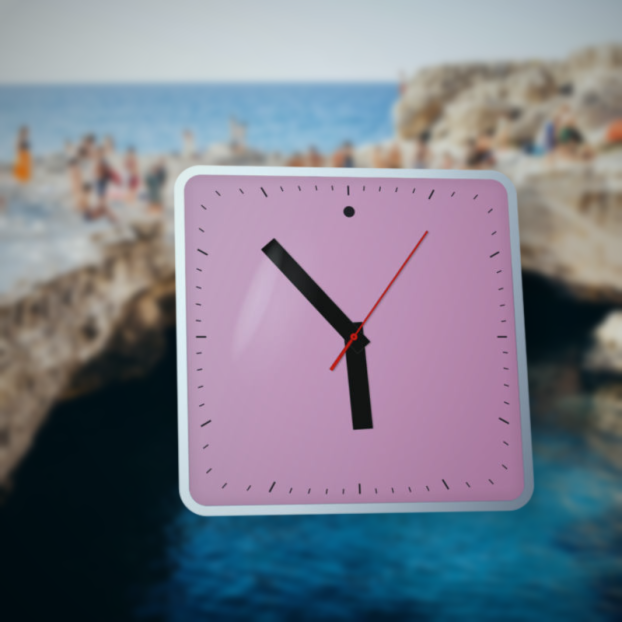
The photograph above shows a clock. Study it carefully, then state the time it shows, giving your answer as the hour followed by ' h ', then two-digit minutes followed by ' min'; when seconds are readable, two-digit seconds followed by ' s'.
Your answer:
5 h 53 min 06 s
